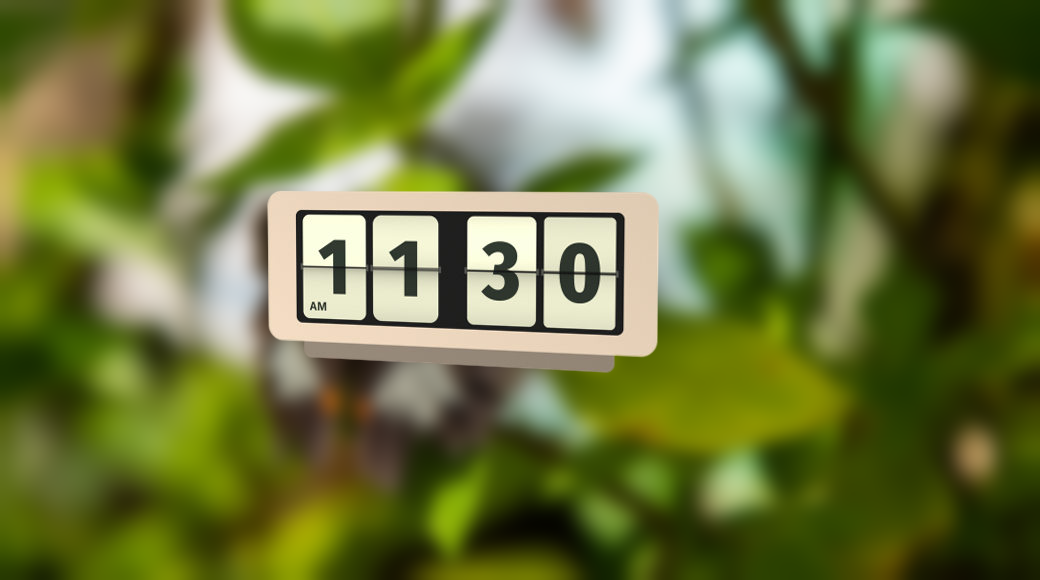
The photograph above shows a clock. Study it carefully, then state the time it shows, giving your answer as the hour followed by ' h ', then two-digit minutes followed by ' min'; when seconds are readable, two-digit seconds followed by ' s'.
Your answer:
11 h 30 min
